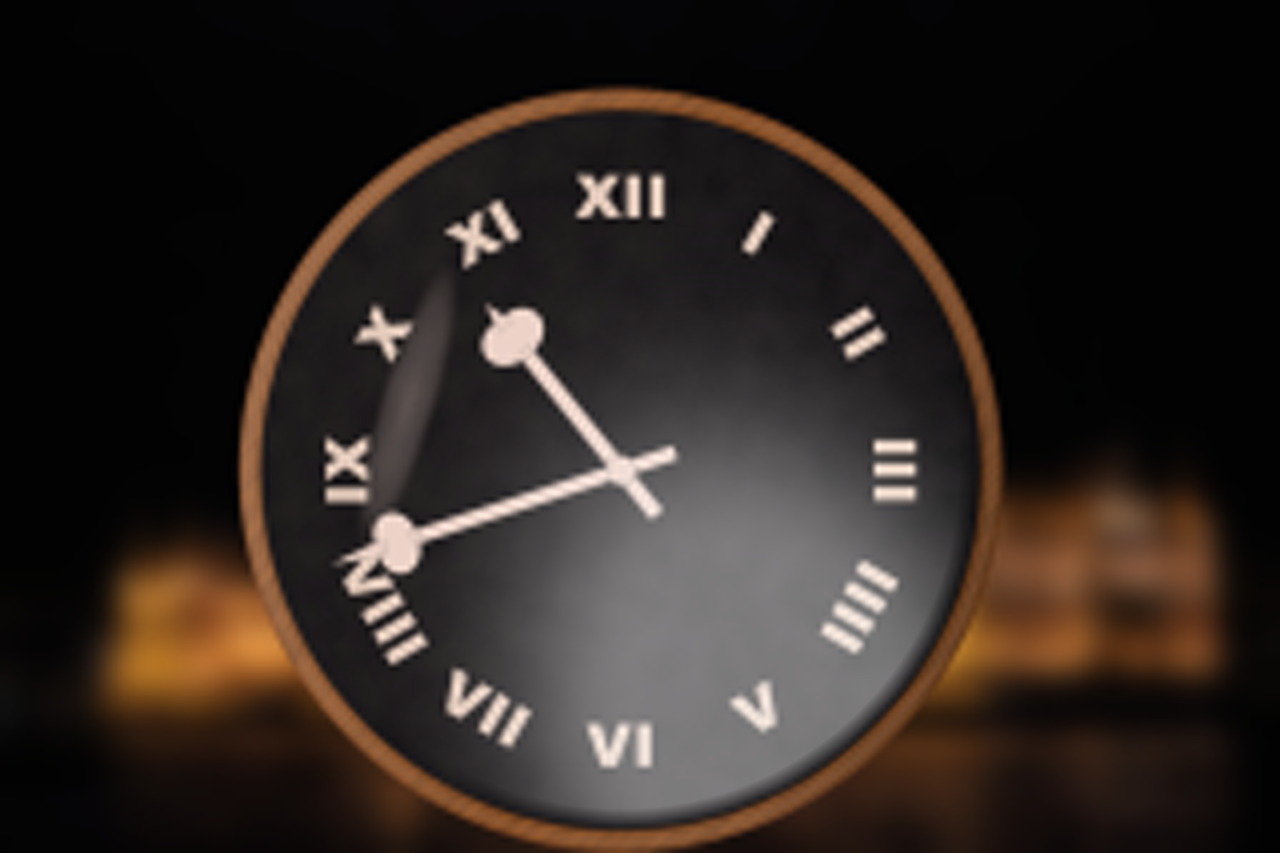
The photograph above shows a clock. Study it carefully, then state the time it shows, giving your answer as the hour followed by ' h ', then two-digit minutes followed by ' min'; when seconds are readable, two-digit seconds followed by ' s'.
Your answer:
10 h 42 min
